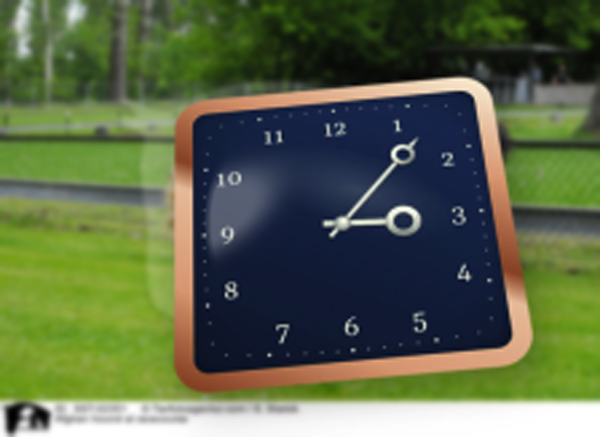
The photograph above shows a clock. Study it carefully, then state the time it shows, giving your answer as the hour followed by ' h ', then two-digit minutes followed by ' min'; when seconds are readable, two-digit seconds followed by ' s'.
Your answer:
3 h 07 min
